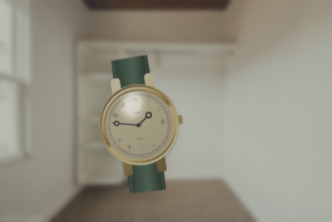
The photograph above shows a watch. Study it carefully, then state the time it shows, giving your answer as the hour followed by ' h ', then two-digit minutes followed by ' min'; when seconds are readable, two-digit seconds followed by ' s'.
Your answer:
1 h 47 min
